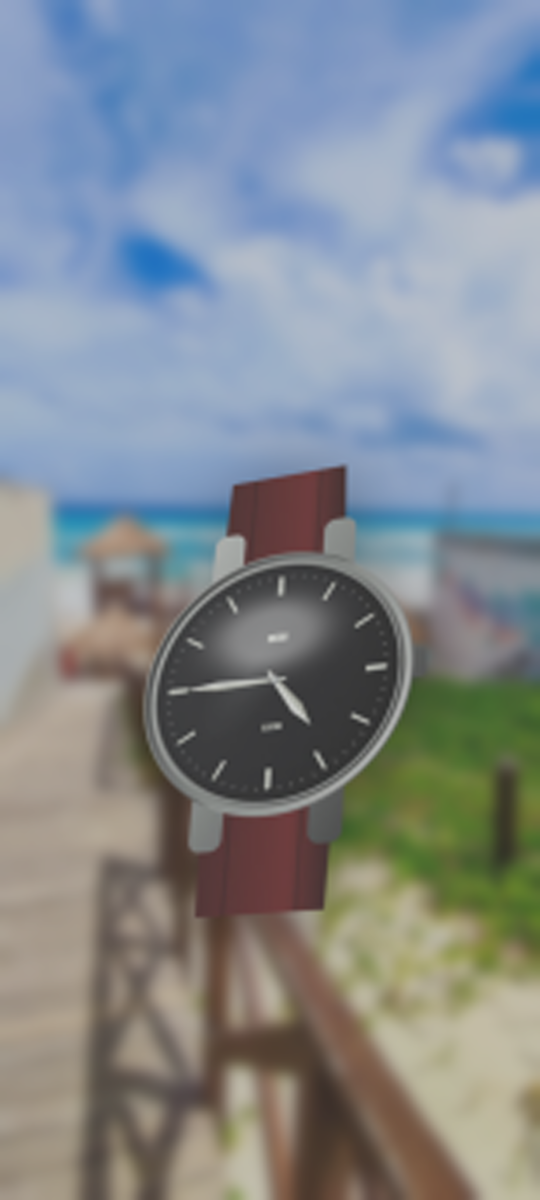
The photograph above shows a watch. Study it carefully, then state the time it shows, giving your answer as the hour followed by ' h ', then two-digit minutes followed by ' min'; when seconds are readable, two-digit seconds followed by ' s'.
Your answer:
4 h 45 min
